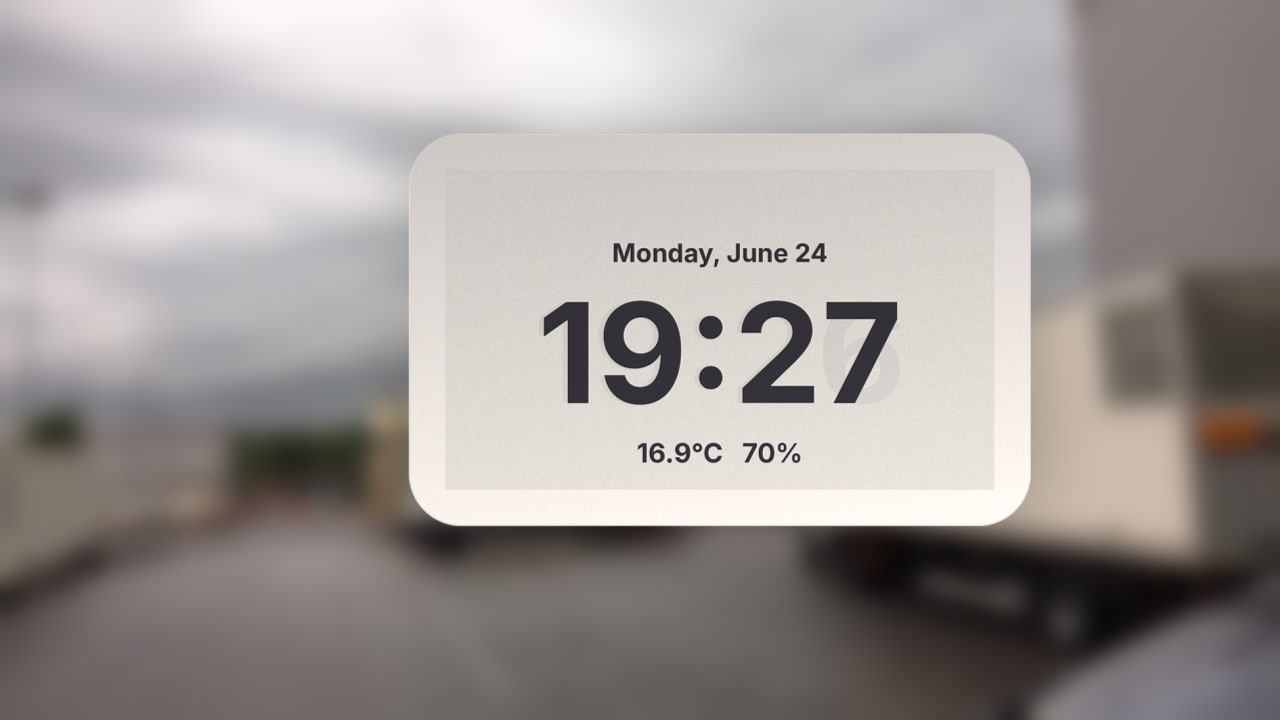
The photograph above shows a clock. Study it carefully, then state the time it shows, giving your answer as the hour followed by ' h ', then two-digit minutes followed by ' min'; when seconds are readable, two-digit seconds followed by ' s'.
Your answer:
19 h 27 min
